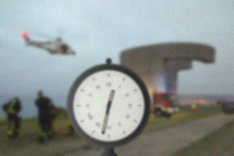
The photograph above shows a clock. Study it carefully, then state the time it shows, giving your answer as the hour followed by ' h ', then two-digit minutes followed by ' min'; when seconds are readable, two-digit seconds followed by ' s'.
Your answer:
12 h 32 min
